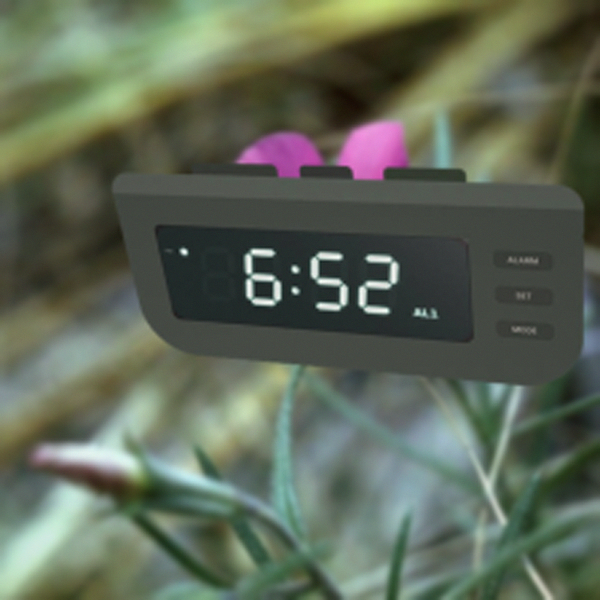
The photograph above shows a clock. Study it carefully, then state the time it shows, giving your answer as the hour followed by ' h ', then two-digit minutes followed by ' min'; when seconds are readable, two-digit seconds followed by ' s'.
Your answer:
6 h 52 min
